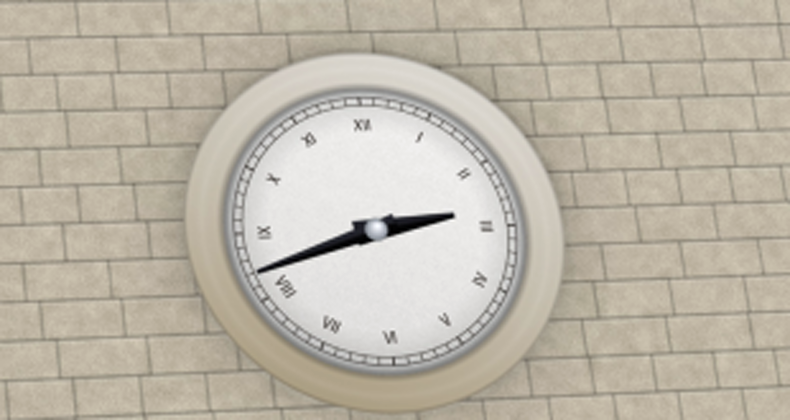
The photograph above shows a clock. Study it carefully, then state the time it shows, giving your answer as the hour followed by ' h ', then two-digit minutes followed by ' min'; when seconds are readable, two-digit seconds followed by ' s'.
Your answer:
2 h 42 min
